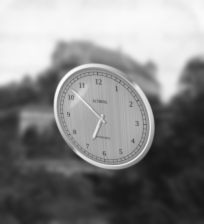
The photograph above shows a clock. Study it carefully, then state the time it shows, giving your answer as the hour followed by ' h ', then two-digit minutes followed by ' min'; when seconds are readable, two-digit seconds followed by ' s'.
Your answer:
6 h 52 min
